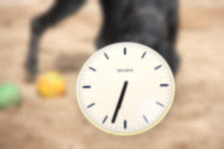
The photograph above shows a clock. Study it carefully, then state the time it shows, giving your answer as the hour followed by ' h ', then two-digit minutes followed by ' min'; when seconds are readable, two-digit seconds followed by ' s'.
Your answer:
6 h 33 min
